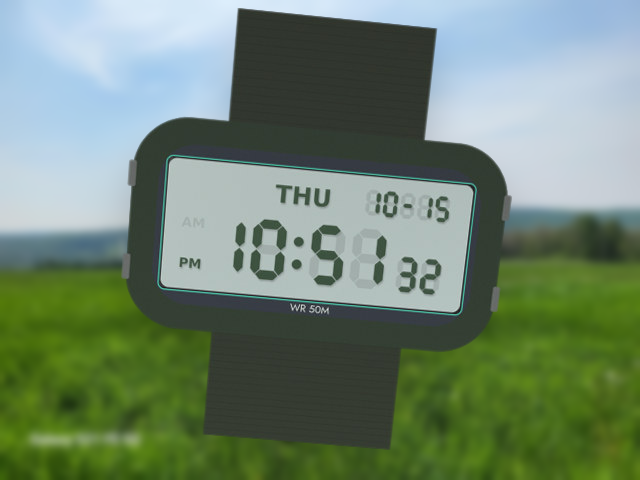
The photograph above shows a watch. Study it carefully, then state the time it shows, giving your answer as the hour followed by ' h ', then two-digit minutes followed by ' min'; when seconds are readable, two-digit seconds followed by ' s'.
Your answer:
10 h 51 min 32 s
